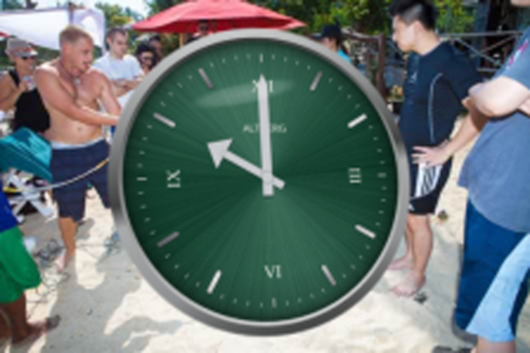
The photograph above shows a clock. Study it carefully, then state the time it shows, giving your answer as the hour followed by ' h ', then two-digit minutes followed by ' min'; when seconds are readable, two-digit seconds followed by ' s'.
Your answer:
10 h 00 min
